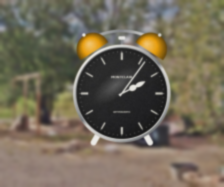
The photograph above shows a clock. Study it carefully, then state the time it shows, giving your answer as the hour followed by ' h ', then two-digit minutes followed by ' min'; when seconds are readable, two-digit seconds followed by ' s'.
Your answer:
2 h 06 min
